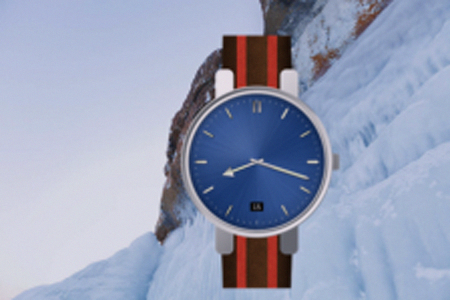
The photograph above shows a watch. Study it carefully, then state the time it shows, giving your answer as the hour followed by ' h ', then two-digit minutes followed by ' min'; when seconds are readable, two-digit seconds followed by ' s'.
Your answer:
8 h 18 min
